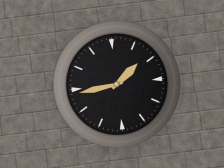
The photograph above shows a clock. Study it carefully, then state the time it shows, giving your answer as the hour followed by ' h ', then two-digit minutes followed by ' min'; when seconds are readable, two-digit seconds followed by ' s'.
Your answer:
1 h 44 min
